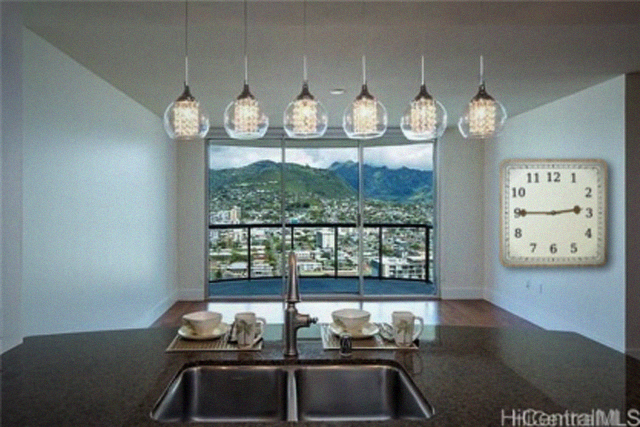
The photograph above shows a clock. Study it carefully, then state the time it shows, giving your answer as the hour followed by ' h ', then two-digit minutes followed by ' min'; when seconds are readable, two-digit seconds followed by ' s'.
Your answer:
2 h 45 min
